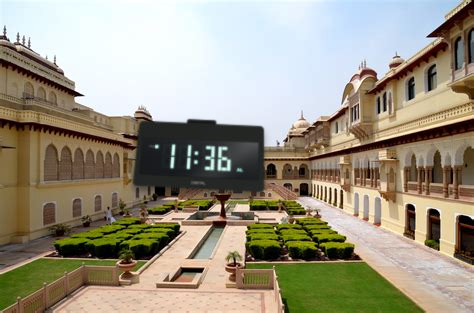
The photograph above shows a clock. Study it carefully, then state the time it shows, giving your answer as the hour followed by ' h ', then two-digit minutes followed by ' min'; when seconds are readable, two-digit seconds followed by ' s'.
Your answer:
11 h 36 min
